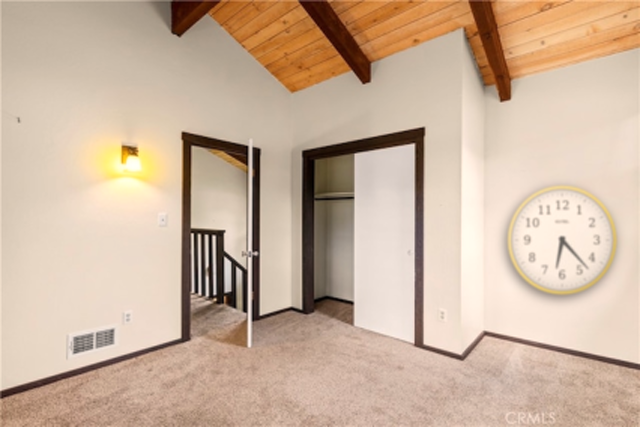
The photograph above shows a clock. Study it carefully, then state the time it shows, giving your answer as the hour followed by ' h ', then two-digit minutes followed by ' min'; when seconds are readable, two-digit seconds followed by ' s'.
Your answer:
6 h 23 min
